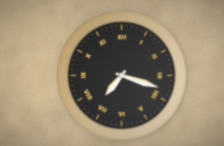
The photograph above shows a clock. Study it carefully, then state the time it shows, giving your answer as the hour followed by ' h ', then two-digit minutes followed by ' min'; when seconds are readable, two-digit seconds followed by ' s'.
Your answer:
7 h 18 min
